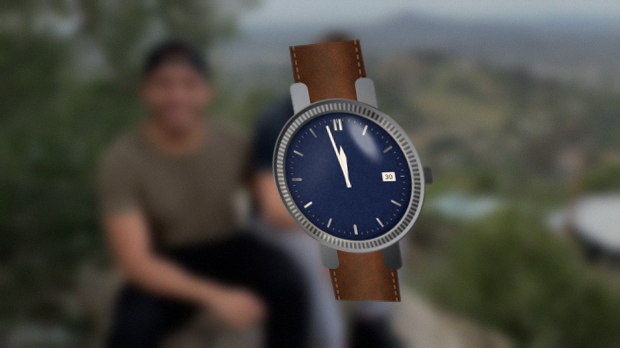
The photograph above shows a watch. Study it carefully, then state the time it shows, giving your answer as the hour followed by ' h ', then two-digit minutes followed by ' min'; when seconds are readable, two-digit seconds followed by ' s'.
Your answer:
11 h 58 min
